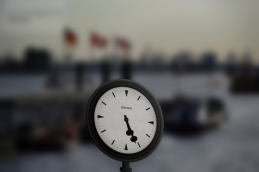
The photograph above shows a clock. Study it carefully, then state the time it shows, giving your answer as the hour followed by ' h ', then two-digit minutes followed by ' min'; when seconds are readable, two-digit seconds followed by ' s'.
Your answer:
5 h 26 min
